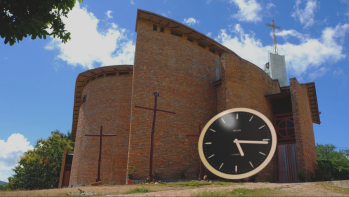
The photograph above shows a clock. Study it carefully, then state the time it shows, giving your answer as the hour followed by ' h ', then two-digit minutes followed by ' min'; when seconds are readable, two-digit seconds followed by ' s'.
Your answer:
5 h 16 min
